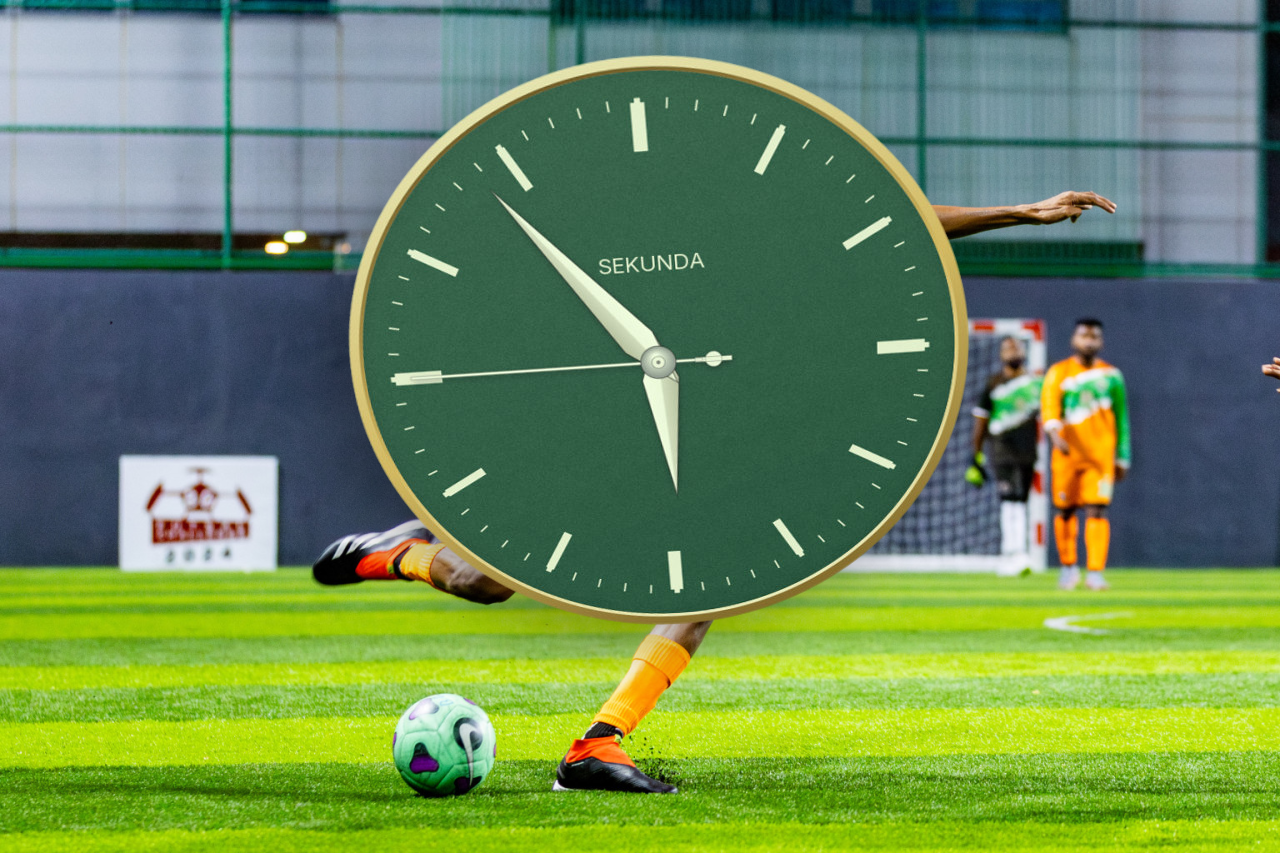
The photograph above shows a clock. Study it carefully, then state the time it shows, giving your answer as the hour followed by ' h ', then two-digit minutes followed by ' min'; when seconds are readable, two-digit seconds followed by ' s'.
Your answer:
5 h 53 min 45 s
